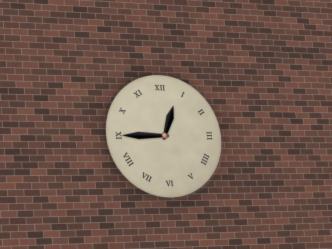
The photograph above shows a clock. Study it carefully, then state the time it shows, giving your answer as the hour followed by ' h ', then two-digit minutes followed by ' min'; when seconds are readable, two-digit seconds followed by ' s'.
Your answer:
12 h 45 min
